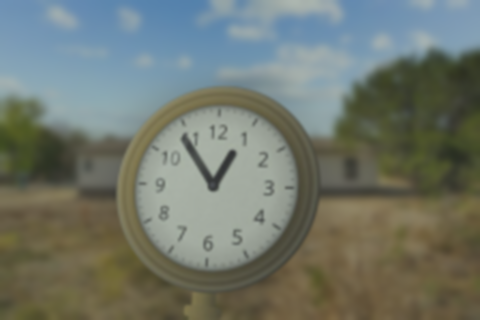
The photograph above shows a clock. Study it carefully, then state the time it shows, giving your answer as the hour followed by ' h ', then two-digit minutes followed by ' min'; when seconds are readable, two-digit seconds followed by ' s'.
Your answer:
12 h 54 min
